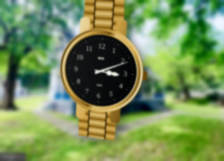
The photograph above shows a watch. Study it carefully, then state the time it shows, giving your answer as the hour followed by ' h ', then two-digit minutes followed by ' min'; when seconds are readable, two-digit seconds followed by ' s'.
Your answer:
3 h 11 min
